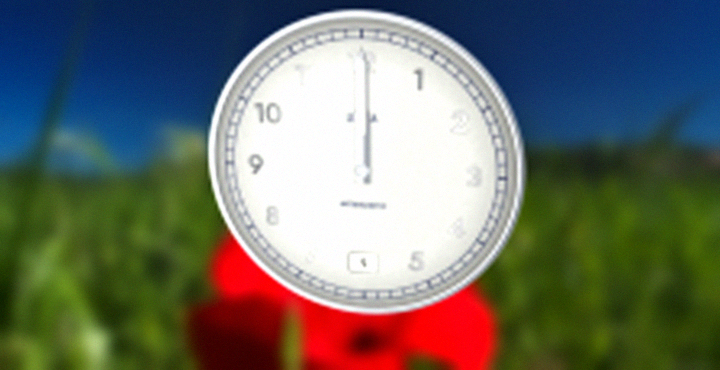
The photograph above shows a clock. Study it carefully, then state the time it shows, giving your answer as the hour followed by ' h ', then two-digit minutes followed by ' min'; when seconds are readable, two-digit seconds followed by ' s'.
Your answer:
12 h 00 min
